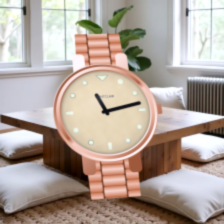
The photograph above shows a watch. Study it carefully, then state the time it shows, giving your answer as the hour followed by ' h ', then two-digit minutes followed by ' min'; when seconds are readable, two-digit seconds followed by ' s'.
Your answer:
11 h 13 min
